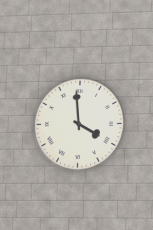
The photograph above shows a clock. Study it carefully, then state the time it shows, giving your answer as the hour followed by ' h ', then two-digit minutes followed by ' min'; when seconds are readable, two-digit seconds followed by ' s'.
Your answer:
3 h 59 min
